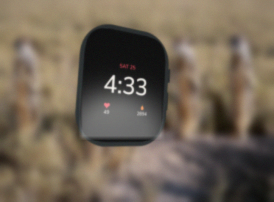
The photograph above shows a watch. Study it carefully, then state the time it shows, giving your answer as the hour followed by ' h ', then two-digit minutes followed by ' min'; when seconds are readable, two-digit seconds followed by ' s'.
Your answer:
4 h 33 min
